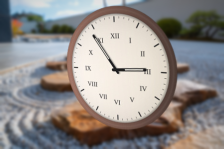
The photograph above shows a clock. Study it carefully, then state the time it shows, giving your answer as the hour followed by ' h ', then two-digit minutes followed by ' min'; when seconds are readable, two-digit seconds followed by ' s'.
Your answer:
2 h 54 min
